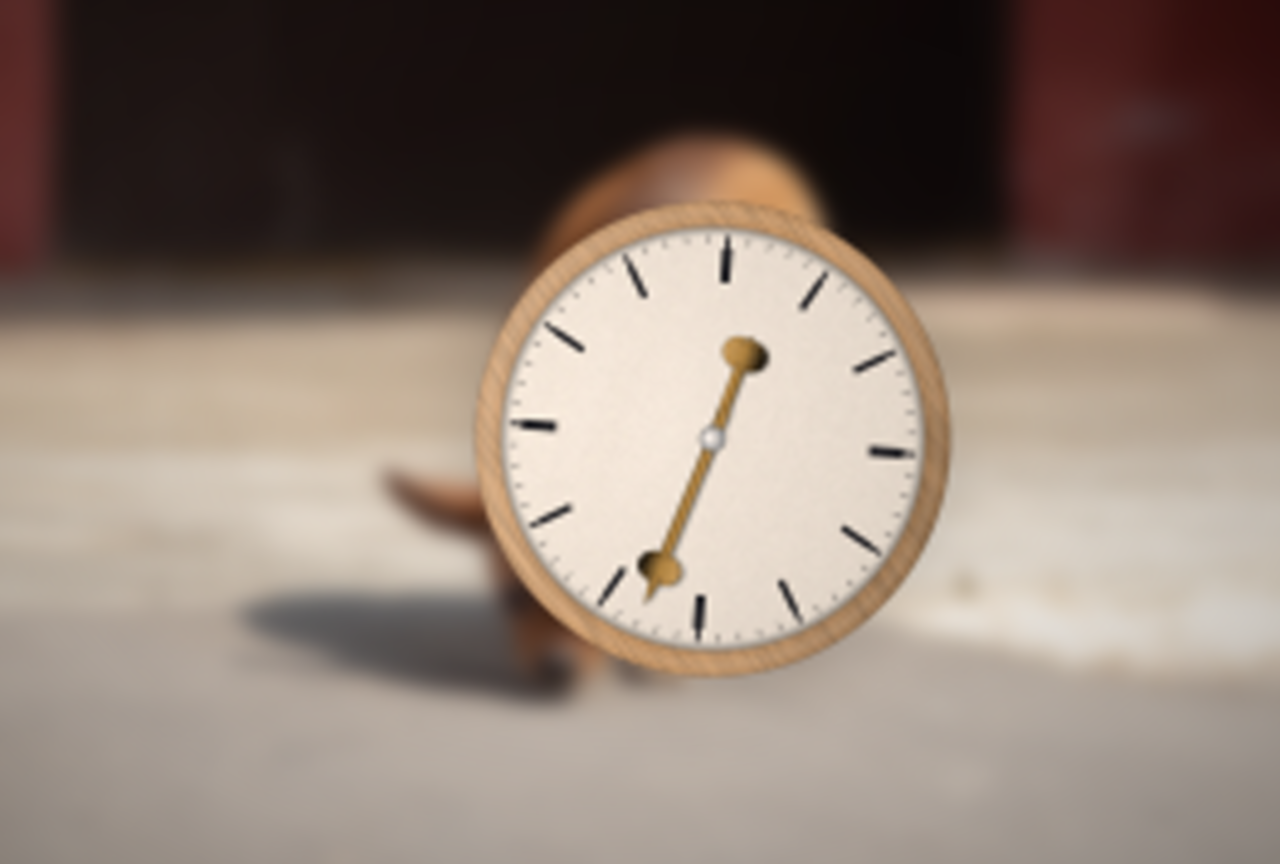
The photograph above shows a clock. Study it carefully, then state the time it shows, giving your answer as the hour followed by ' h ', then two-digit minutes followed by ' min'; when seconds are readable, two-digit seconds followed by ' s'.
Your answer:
12 h 33 min
